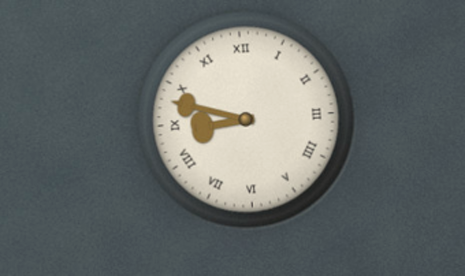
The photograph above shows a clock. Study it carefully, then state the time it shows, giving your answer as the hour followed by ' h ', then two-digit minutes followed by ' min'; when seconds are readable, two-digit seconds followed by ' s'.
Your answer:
8 h 48 min
